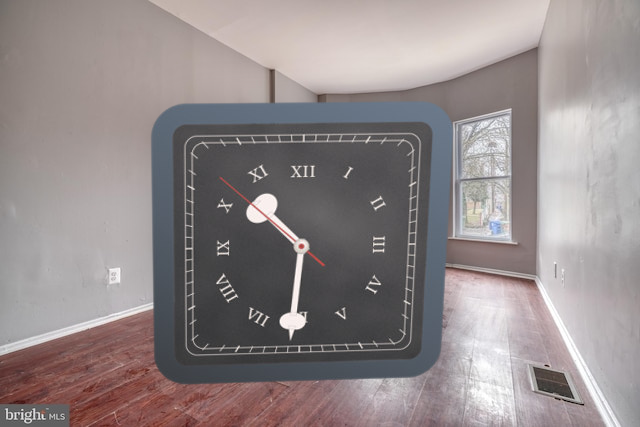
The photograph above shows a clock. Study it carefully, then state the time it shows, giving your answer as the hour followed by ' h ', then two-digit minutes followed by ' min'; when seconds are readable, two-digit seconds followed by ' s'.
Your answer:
10 h 30 min 52 s
